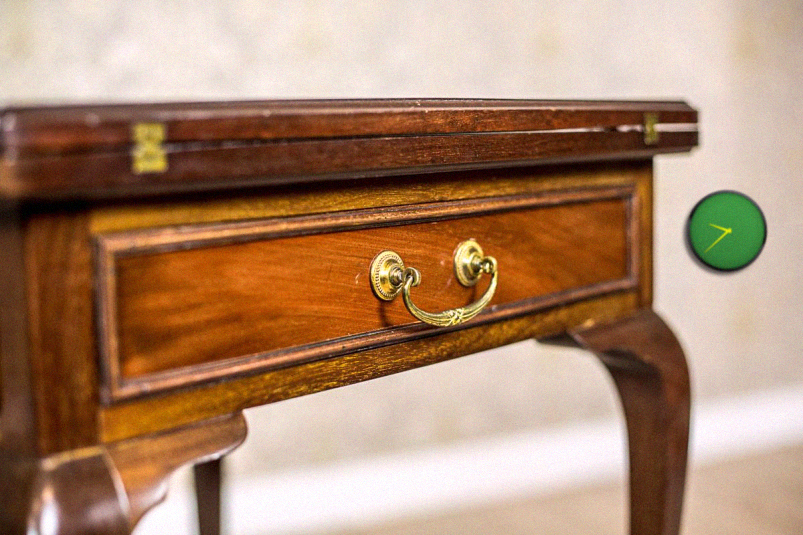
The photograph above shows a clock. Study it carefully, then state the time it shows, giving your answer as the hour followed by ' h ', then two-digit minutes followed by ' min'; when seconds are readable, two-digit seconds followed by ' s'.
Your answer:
9 h 38 min
